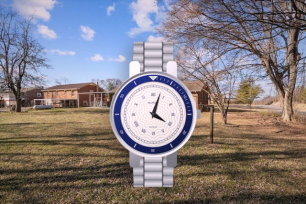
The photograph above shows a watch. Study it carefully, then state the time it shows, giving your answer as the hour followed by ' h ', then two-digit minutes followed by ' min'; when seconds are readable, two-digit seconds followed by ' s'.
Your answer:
4 h 03 min
